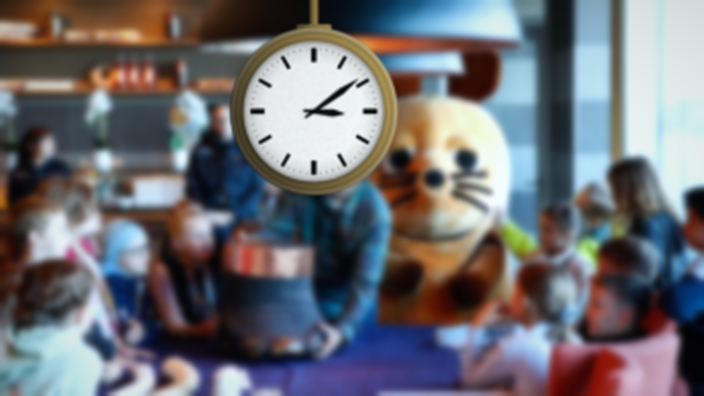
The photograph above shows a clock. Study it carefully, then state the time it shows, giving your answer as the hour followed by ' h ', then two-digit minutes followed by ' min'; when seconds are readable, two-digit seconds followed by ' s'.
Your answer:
3 h 09 min
